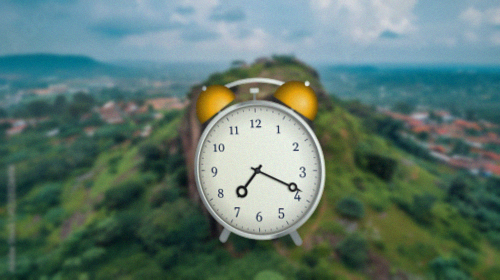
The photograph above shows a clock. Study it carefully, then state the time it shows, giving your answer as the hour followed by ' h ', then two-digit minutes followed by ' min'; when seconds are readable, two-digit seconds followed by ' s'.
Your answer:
7 h 19 min
